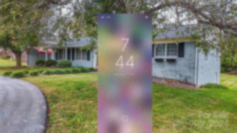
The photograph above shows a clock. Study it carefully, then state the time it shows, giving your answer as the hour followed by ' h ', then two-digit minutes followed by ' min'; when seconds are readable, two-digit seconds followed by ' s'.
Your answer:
7 h 44 min
